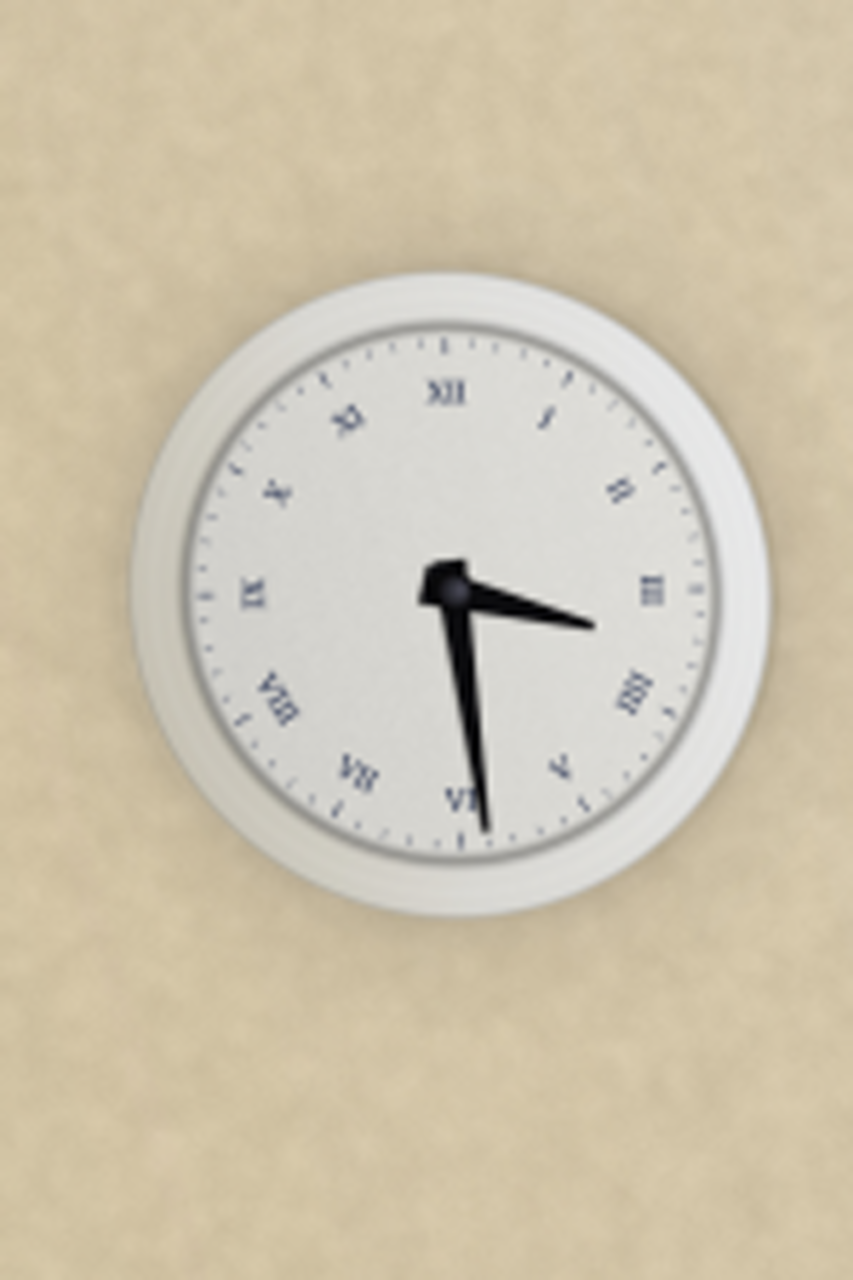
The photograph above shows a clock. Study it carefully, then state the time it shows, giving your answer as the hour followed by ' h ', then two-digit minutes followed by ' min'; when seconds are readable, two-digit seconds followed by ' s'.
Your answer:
3 h 29 min
